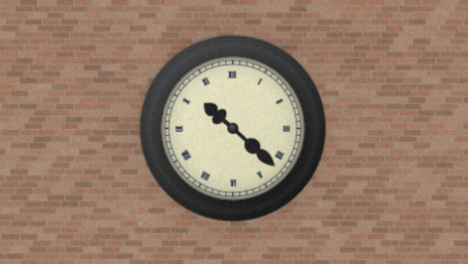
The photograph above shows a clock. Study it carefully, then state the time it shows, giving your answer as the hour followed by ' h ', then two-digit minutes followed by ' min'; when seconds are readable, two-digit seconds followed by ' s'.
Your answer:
10 h 22 min
